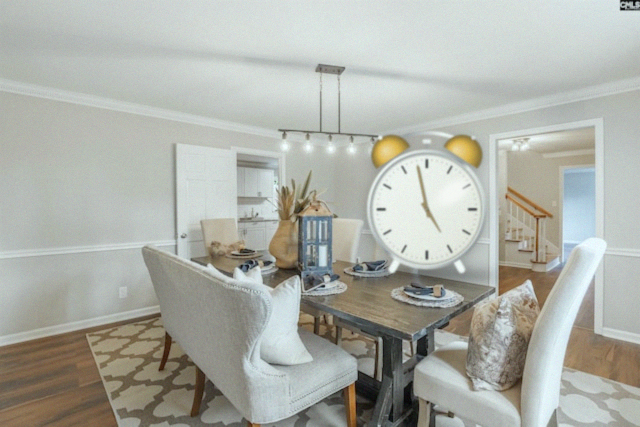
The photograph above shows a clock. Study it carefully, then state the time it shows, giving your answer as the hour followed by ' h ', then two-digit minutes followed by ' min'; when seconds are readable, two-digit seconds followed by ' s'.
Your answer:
4 h 58 min
